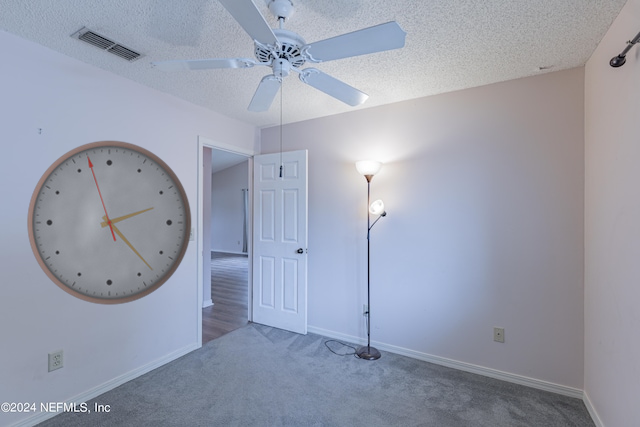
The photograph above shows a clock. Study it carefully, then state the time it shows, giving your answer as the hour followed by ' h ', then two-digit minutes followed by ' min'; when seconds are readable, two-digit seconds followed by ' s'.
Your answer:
2 h 22 min 57 s
